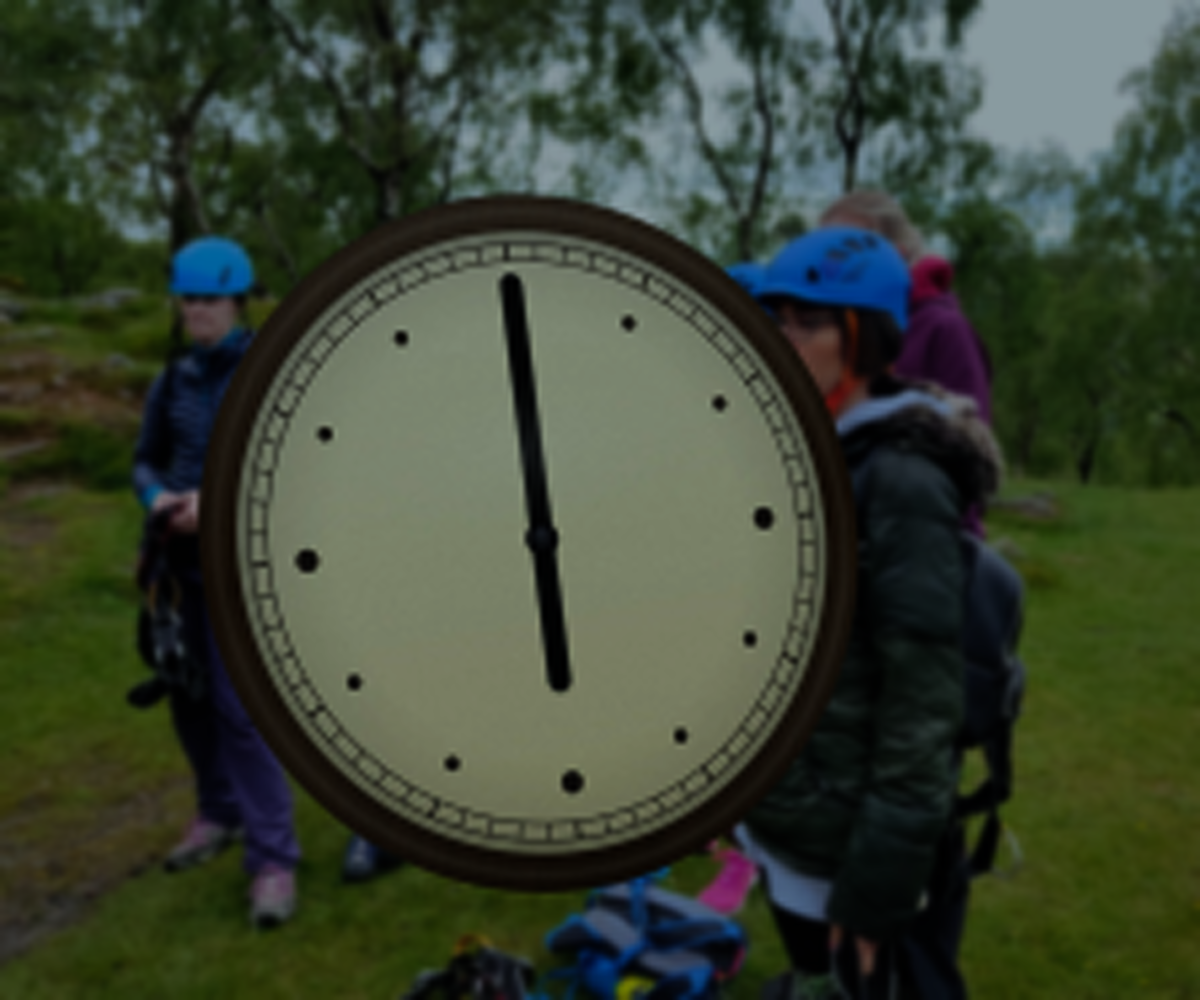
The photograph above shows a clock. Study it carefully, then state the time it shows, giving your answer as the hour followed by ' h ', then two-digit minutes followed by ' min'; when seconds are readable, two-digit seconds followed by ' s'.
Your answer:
6 h 00 min
